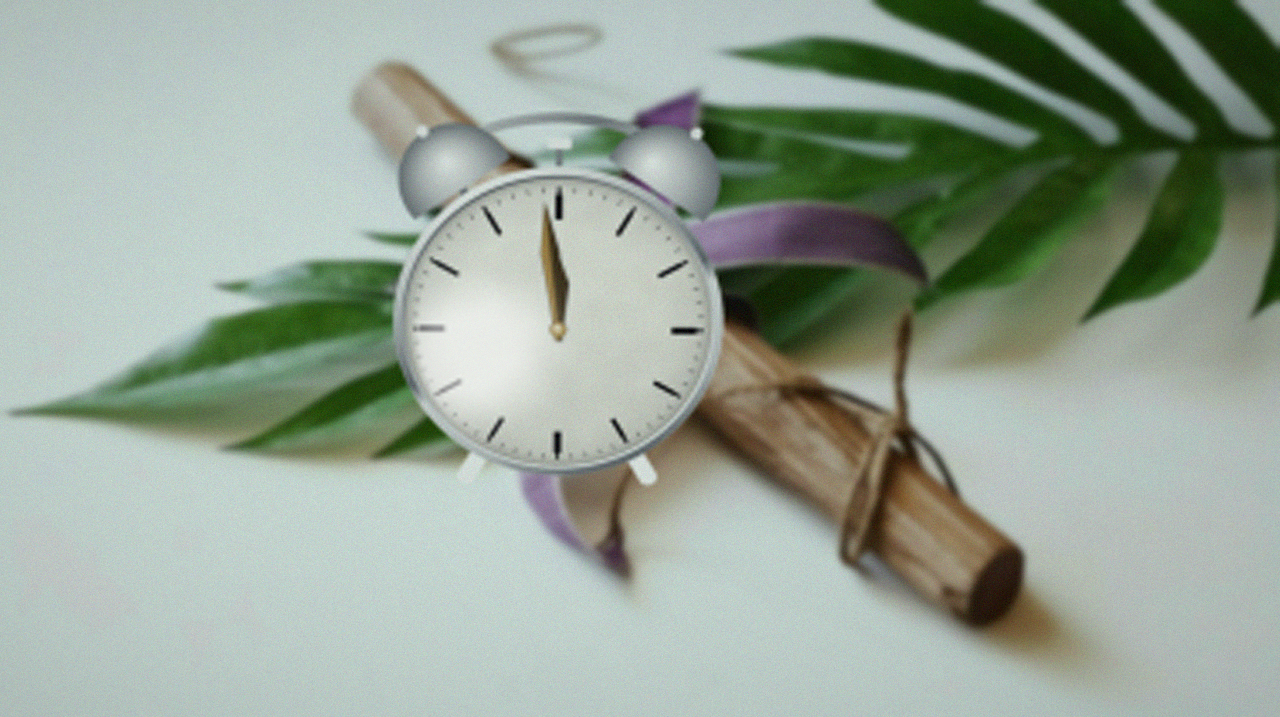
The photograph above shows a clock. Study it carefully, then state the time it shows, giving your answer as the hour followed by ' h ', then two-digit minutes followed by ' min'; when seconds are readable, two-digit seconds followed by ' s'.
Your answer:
11 h 59 min
